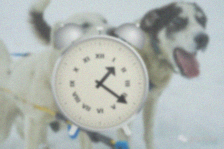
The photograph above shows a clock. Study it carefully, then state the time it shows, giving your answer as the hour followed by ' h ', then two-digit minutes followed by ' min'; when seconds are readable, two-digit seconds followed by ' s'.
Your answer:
1 h 21 min
